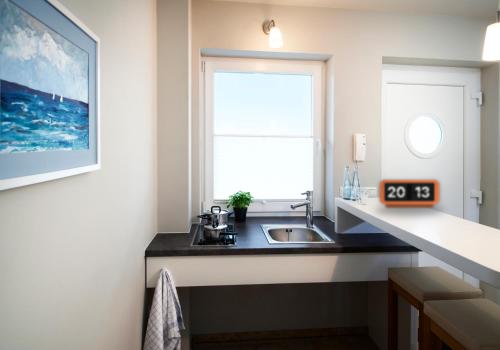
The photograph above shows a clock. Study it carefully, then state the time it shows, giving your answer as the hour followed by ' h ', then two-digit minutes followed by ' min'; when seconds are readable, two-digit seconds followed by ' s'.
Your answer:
20 h 13 min
